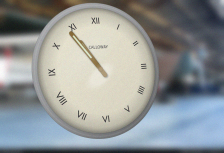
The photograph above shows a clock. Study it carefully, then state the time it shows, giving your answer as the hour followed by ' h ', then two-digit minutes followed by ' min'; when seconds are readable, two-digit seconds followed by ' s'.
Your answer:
10 h 54 min
